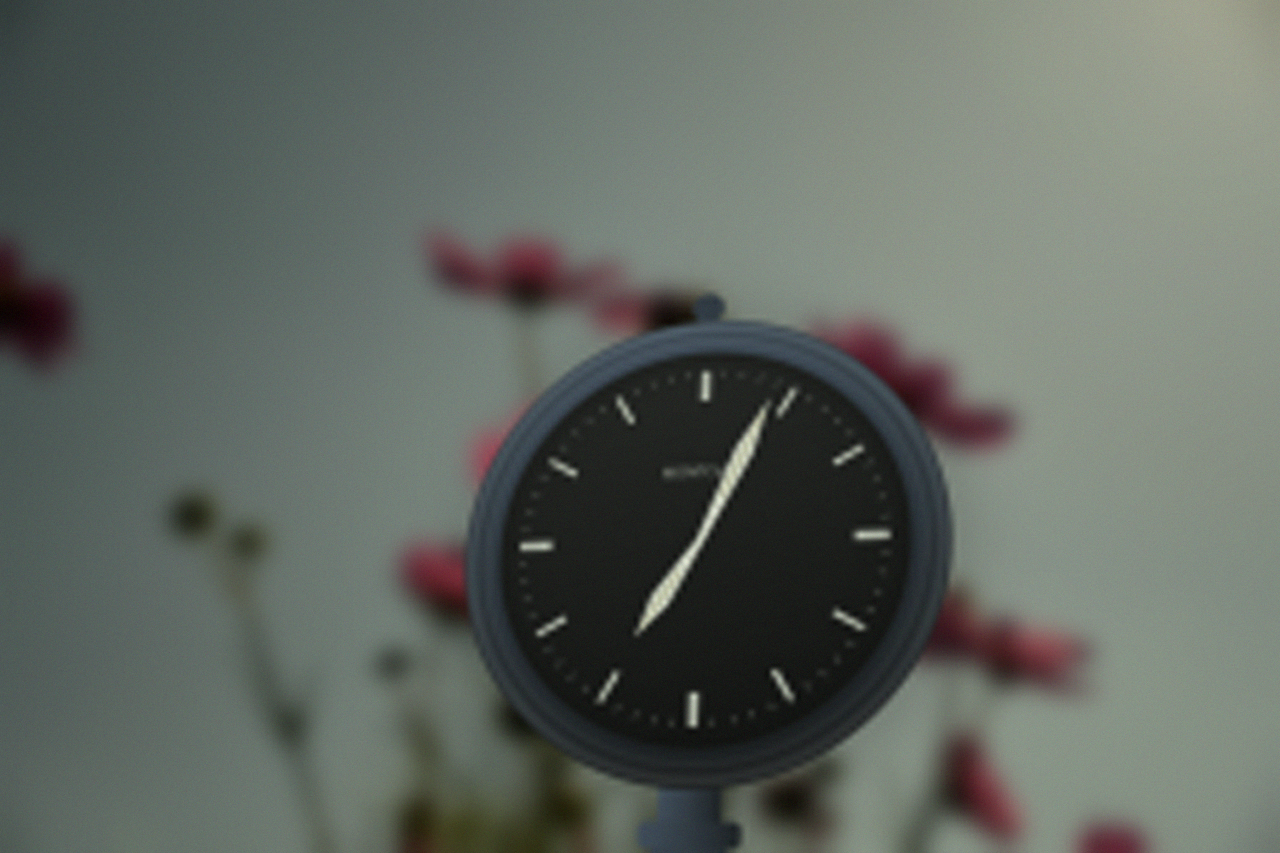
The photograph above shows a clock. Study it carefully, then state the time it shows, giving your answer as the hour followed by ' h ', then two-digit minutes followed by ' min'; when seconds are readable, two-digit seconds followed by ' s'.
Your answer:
7 h 04 min
